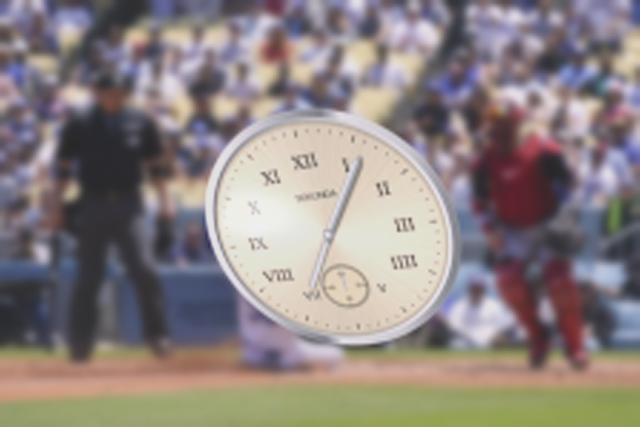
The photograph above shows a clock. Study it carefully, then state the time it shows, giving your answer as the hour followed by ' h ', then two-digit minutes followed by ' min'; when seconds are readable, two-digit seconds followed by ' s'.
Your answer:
7 h 06 min
